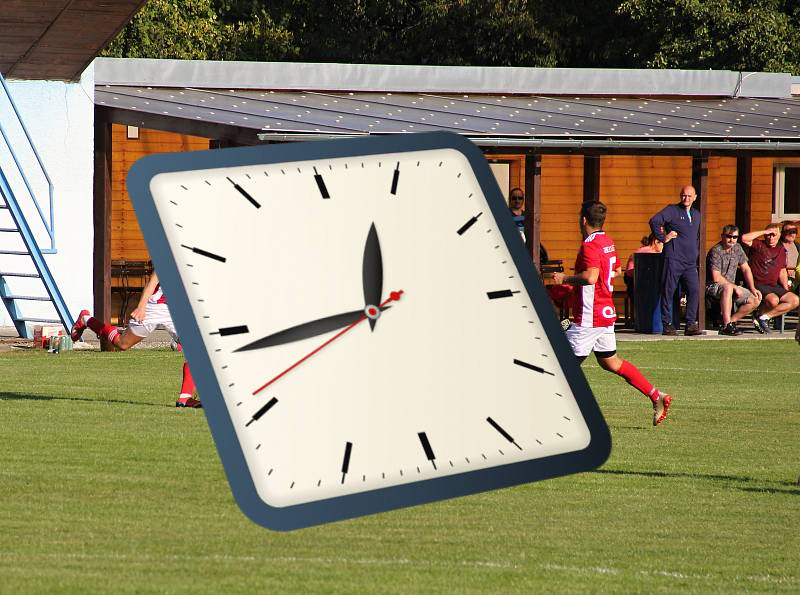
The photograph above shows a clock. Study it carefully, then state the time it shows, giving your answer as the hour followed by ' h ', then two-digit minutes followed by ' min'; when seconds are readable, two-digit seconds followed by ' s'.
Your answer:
12 h 43 min 41 s
